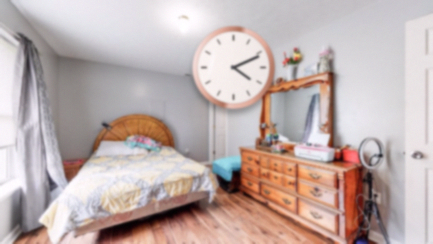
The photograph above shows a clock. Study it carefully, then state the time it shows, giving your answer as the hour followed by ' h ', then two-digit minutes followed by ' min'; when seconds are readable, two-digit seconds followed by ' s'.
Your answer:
4 h 11 min
